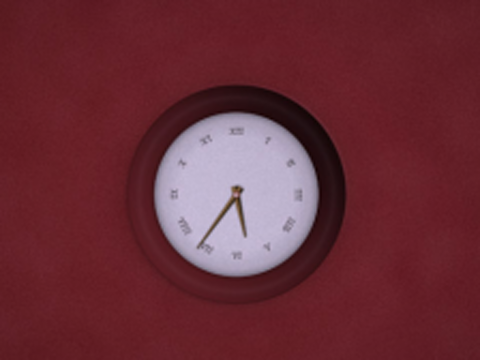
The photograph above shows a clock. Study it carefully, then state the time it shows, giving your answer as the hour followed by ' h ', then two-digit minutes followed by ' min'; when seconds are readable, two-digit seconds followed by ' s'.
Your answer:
5 h 36 min
